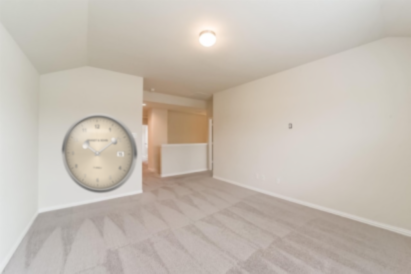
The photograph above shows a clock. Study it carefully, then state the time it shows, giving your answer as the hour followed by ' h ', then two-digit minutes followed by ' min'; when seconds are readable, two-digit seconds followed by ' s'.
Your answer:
10 h 09 min
